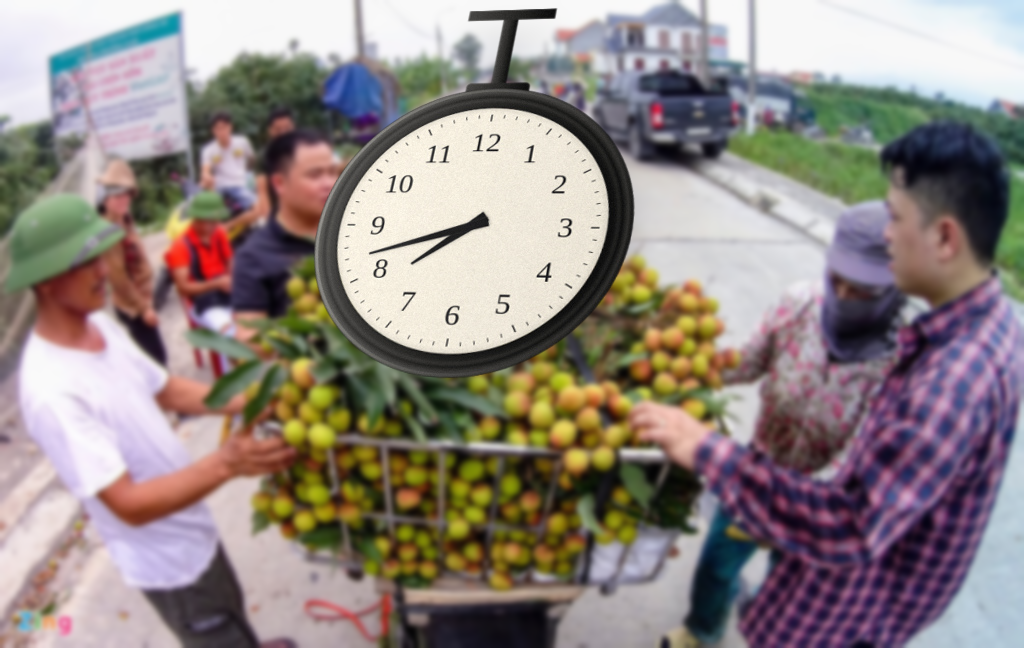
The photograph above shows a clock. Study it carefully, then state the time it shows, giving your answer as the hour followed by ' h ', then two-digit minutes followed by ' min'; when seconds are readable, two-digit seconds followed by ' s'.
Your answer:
7 h 42 min
